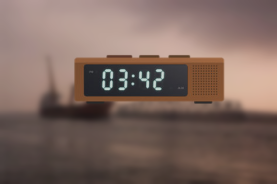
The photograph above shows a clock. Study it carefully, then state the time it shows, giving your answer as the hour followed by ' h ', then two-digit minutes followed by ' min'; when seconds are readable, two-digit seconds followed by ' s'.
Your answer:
3 h 42 min
